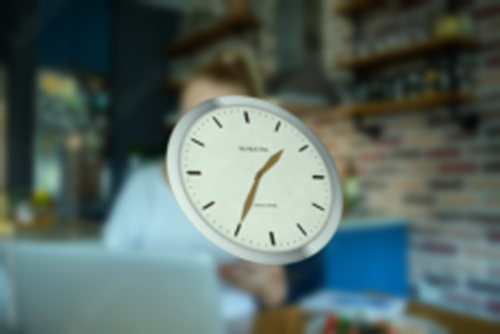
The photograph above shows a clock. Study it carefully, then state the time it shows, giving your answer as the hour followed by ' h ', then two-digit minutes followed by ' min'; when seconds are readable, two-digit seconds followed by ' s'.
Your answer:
1 h 35 min
